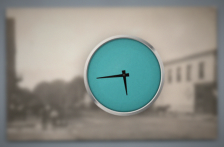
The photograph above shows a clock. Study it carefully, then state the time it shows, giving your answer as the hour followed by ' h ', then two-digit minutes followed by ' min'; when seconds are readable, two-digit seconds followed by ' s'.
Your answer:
5 h 44 min
